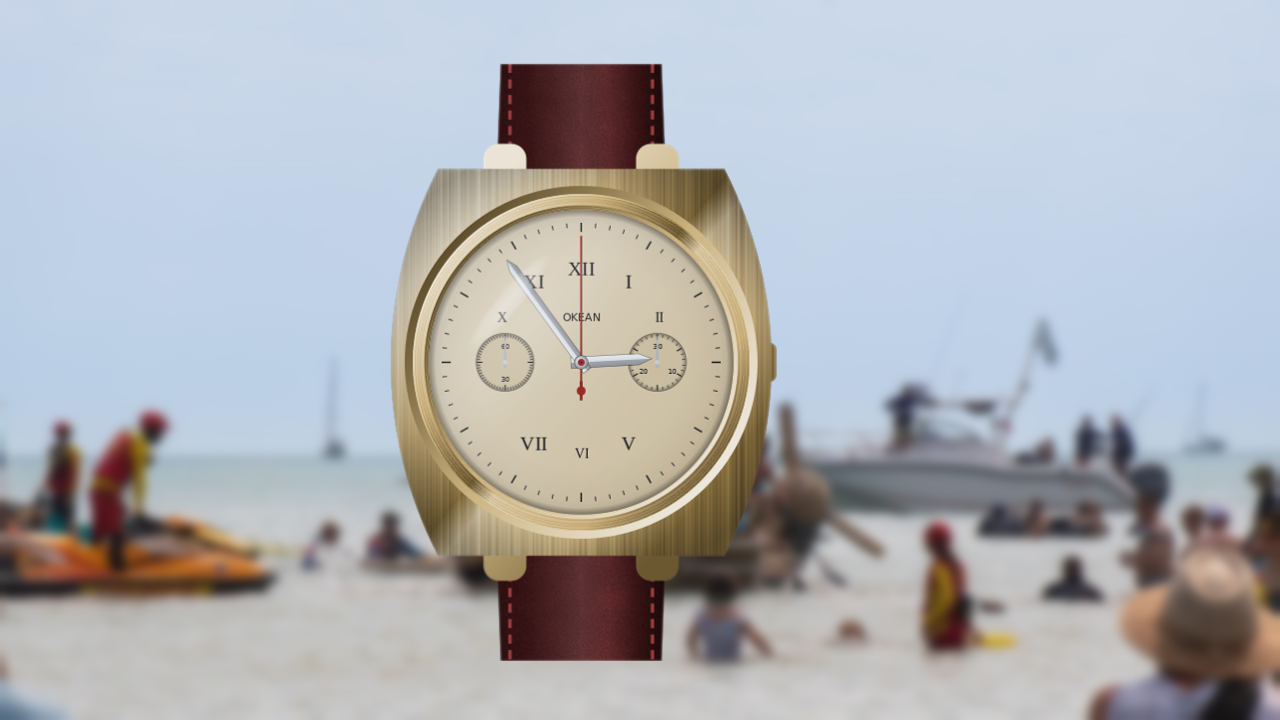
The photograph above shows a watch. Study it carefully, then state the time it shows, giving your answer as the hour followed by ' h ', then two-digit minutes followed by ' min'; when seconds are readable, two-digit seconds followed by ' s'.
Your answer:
2 h 54 min
